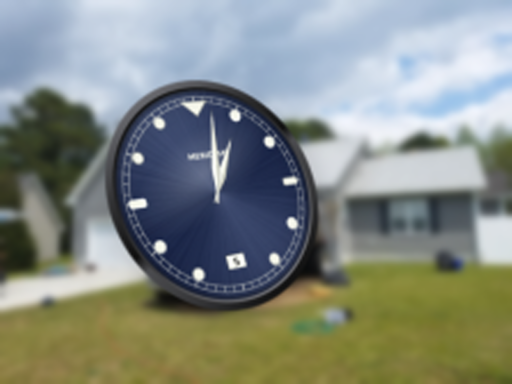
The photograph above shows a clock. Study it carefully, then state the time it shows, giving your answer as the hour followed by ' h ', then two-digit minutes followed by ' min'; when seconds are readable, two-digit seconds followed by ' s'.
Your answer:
1 h 02 min
